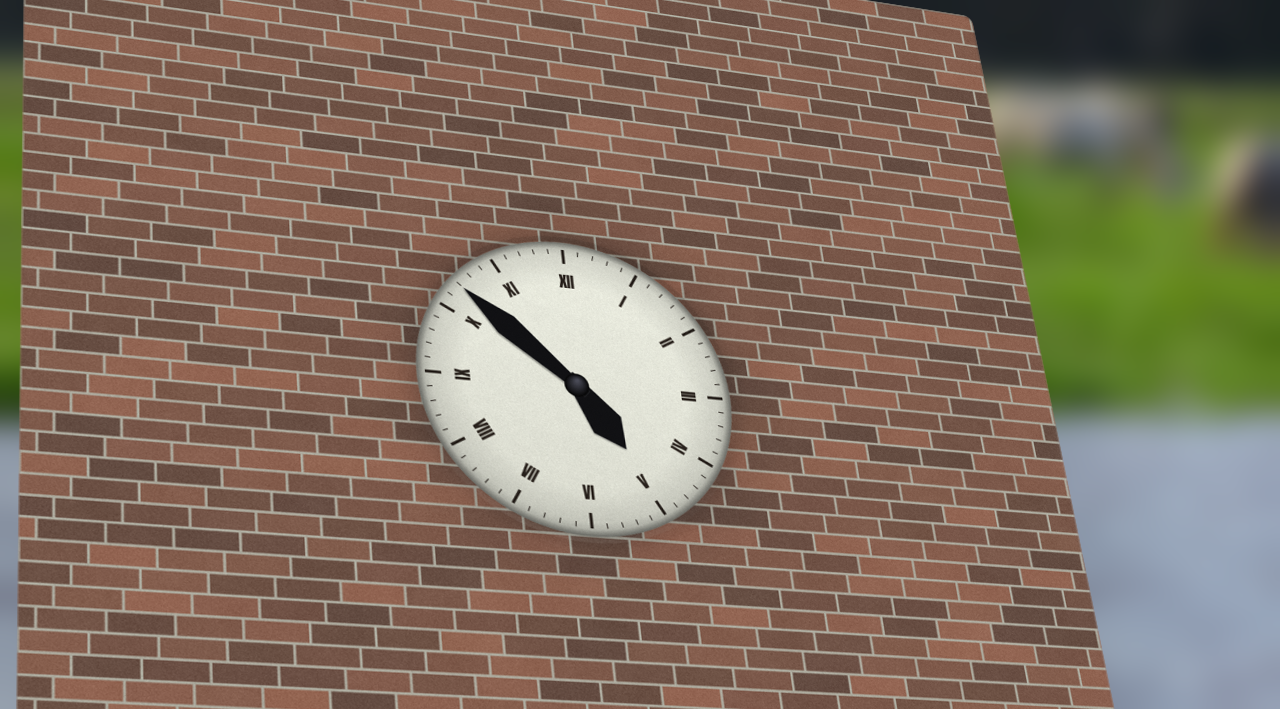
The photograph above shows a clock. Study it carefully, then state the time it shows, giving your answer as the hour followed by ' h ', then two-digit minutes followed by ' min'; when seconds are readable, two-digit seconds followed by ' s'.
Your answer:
4 h 52 min
